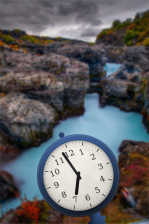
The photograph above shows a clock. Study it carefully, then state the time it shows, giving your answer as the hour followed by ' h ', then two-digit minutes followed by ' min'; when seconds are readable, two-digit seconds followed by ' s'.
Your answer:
6 h 58 min
